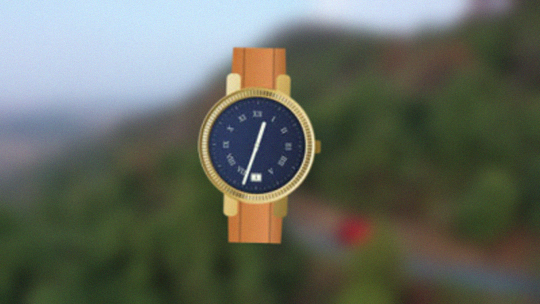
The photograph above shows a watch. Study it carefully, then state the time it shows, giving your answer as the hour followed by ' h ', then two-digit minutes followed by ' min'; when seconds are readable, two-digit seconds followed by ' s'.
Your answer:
12 h 33 min
